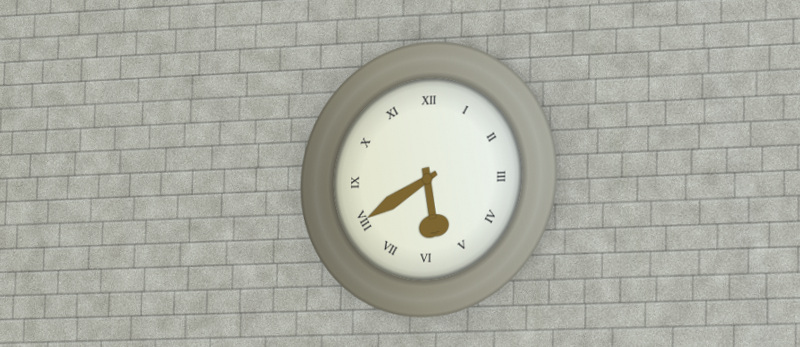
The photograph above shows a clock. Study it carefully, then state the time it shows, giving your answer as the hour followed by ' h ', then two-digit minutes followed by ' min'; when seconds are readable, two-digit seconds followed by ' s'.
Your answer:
5 h 40 min
